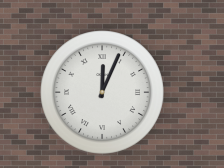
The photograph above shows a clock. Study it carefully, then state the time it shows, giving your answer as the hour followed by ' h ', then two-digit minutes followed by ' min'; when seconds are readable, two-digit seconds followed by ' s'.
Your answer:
12 h 04 min
